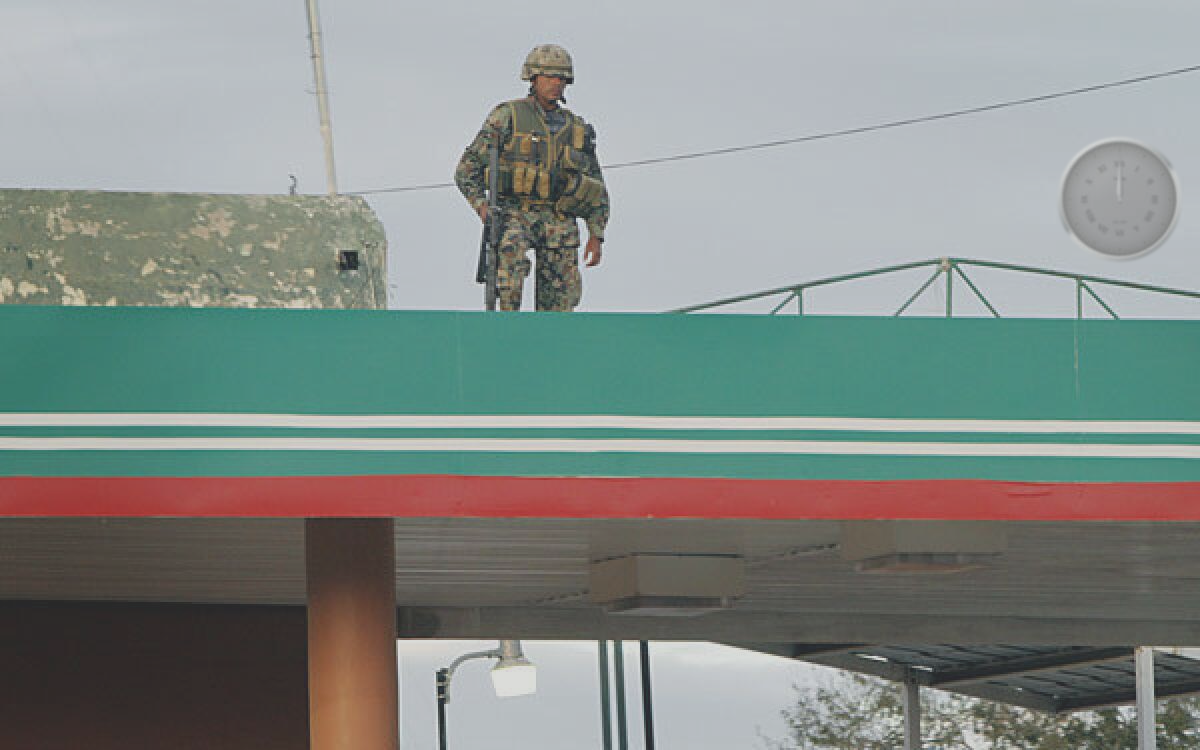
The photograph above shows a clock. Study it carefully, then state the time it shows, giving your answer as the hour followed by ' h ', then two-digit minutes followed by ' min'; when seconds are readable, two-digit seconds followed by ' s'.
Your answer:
12 h 00 min
